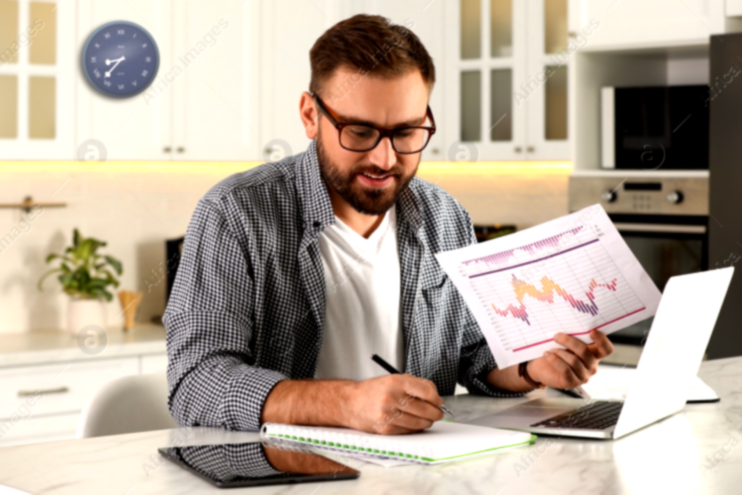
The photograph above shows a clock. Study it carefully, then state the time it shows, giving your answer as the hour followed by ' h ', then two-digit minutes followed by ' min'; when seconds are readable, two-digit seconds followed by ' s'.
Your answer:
8 h 37 min
